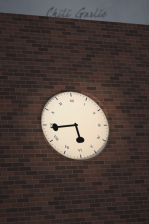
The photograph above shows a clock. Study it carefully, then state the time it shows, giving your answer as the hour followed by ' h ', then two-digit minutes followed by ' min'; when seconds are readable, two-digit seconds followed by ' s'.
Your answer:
5 h 44 min
